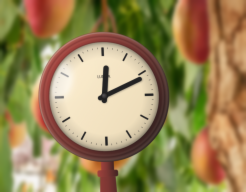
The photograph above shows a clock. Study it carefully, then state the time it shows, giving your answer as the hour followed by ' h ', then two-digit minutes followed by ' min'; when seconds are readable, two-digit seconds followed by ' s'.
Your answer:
12 h 11 min
